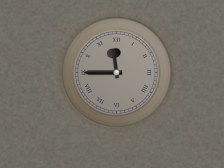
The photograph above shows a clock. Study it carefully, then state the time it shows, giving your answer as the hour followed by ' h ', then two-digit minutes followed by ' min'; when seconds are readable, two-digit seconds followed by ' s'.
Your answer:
11 h 45 min
